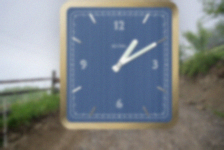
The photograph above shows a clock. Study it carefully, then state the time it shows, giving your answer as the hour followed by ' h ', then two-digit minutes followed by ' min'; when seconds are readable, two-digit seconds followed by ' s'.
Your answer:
1 h 10 min
